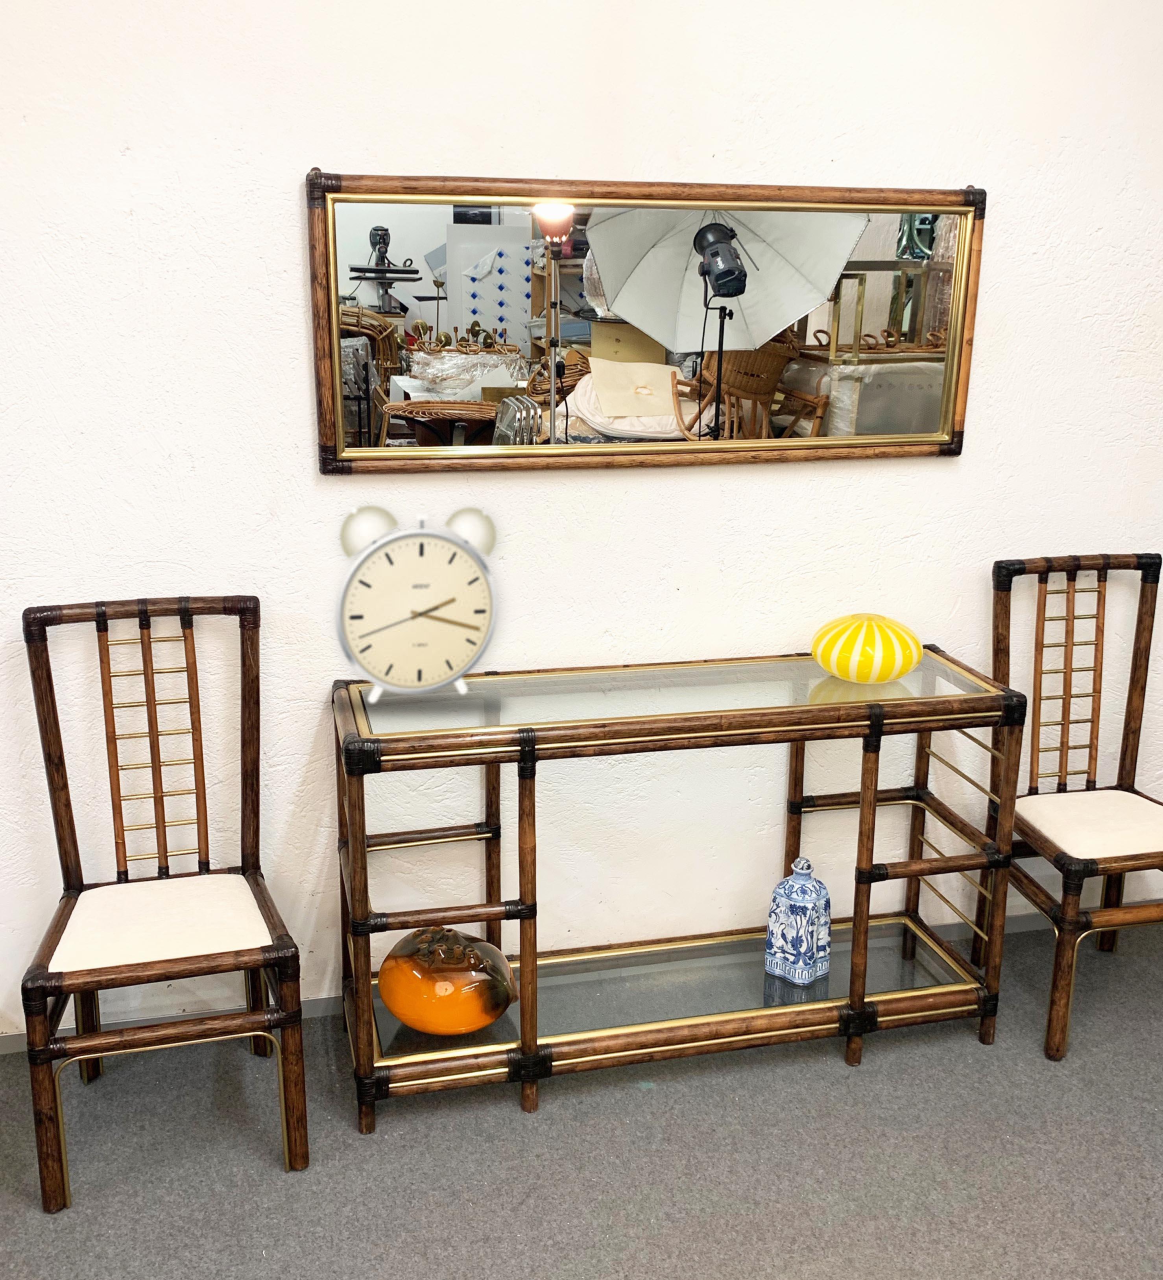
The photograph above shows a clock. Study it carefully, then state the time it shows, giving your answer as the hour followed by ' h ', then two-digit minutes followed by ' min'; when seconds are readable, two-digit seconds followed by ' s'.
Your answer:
2 h 17 min 42 s
